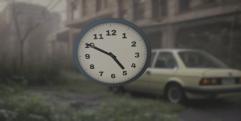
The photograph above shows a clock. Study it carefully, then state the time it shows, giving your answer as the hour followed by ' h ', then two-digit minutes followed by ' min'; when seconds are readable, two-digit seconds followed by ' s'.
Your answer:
4 h 50 min
